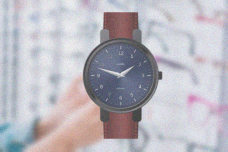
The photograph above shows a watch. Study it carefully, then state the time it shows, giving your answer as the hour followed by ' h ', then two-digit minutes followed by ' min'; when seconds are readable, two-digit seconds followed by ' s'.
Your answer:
1 h 48 min
